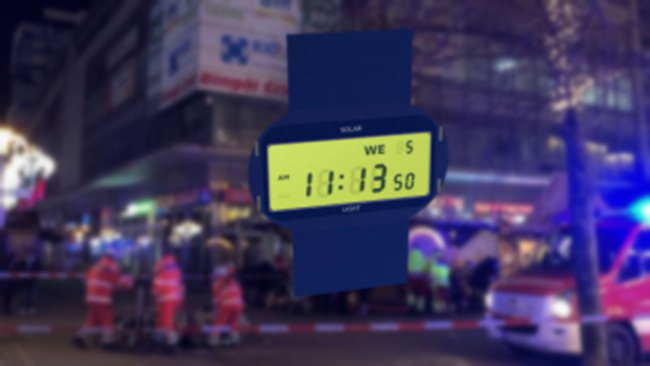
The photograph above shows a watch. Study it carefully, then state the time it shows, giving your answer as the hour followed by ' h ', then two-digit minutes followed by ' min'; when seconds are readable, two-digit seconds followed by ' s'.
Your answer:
11 h 13 min 50 s
